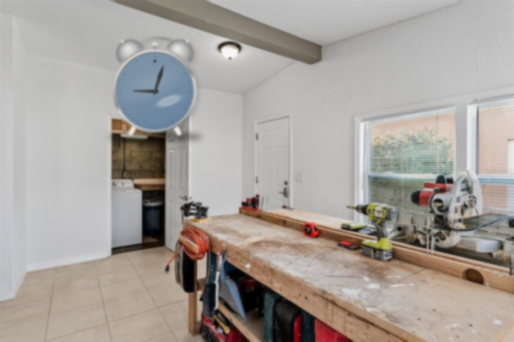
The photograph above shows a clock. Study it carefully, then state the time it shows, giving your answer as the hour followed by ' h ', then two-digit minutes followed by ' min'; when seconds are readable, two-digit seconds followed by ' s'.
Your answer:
9 h 03 min
